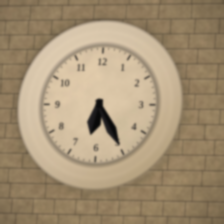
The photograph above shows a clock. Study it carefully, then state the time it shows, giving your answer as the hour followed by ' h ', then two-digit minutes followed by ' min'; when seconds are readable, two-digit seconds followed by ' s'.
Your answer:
6 h 25 min
